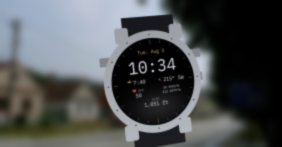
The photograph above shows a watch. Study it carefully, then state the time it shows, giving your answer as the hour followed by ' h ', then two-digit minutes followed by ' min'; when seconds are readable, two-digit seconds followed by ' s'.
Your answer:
10 h 34 min
